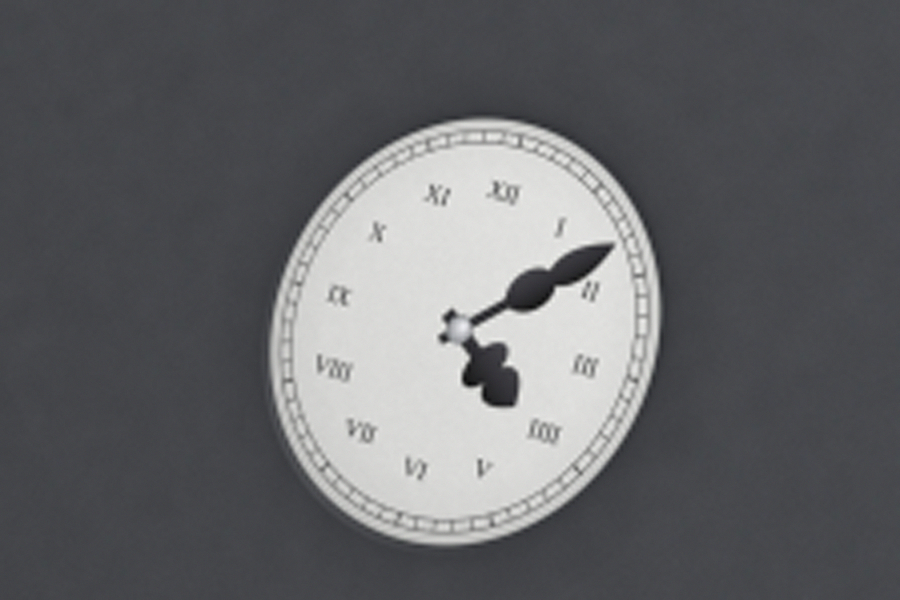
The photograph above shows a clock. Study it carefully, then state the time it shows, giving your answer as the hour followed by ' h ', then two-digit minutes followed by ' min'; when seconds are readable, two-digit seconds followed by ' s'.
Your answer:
4 h 08 min
